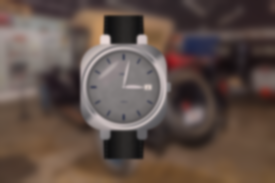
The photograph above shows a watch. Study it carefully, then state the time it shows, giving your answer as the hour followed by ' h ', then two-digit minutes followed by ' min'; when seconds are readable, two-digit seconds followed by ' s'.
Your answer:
3 h 02 min
